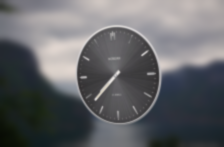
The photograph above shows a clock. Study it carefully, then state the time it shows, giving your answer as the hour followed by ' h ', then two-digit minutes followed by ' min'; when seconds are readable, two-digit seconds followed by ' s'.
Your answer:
7 h 38 min
